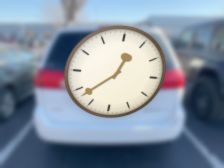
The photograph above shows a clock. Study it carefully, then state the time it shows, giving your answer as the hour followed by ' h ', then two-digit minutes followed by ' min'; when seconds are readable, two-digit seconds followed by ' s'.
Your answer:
12 h 38 min
